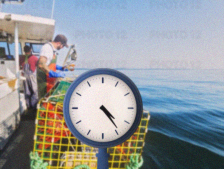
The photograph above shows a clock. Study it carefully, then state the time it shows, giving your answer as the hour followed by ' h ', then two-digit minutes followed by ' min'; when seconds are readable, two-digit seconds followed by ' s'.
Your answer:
4 h 24 min
